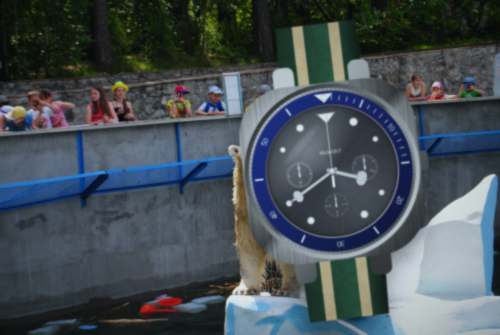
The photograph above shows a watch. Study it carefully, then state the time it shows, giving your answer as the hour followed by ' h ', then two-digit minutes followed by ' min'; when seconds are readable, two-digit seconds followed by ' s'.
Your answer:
3 h 40 min
